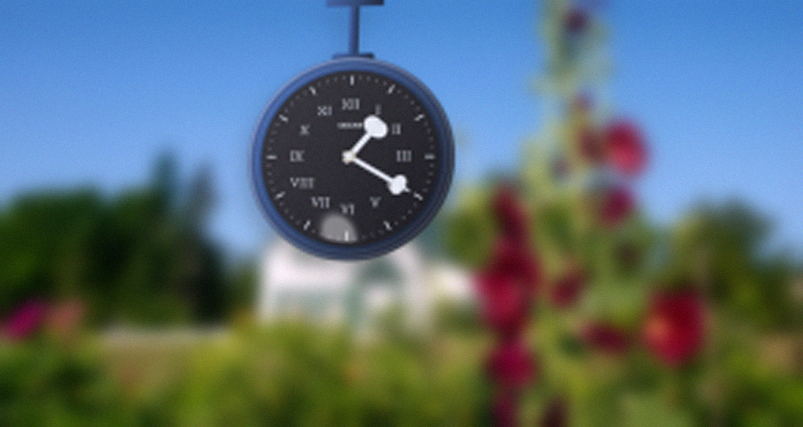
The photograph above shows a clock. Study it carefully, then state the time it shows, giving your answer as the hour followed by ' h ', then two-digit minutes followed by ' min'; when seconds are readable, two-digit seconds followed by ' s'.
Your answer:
1 h 20 min
